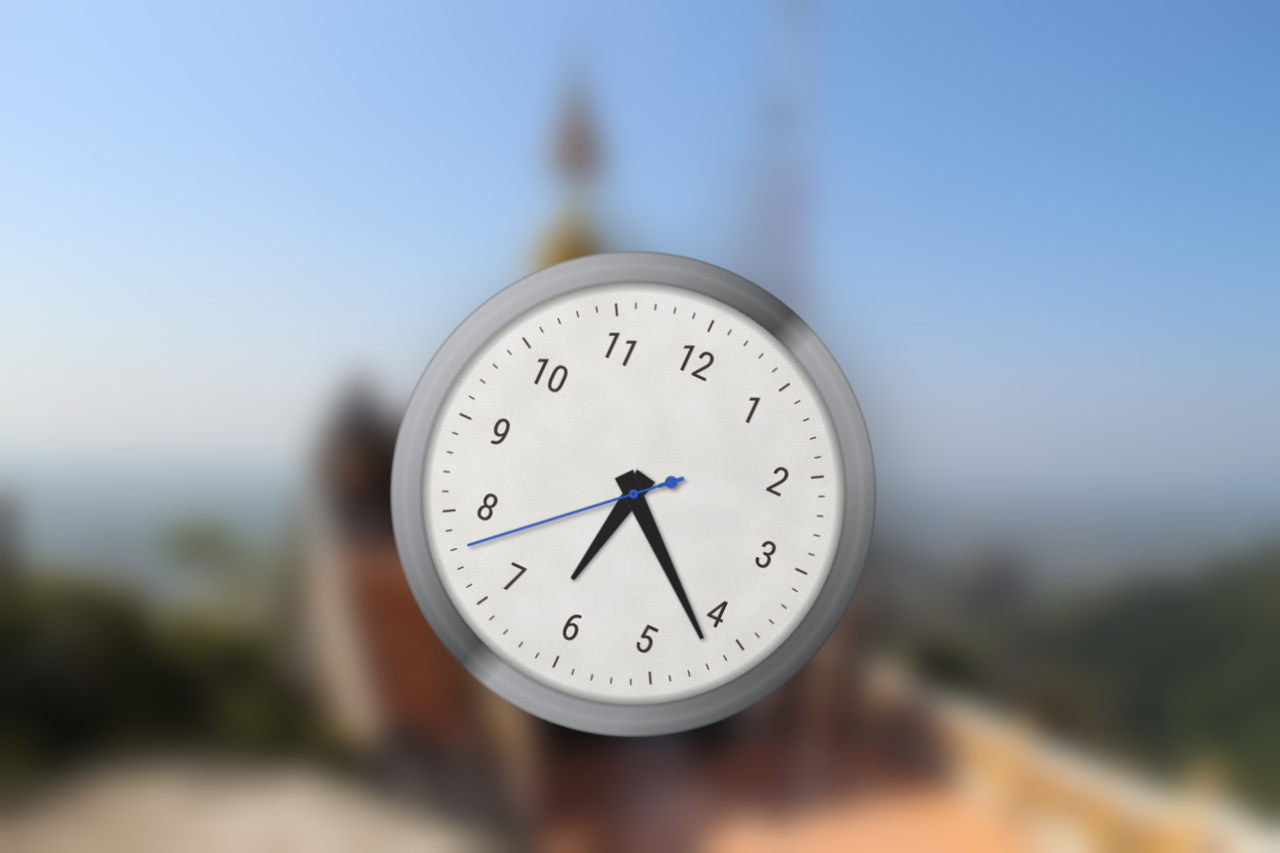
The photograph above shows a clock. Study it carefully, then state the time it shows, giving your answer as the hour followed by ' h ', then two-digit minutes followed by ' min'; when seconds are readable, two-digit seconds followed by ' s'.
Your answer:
6 h 21 min 38 s
